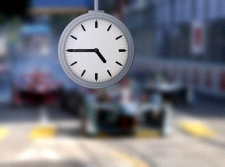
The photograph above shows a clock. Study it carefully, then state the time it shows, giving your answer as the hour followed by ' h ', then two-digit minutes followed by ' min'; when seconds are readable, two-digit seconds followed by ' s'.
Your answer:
4 h 45 min
